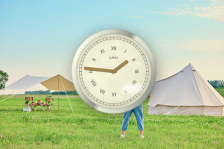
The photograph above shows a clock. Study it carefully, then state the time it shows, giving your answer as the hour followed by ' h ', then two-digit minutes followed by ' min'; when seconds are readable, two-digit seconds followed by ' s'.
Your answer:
1 h 46 min
